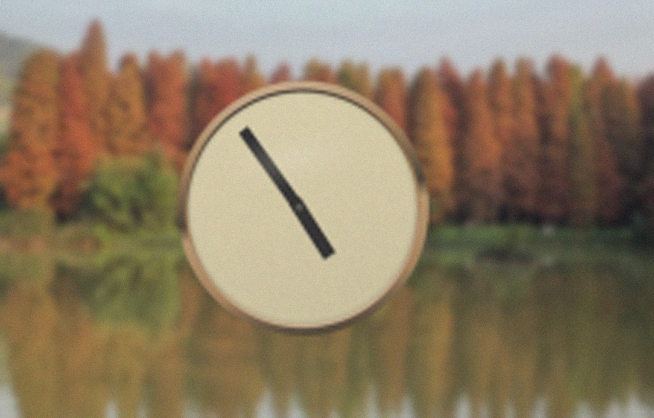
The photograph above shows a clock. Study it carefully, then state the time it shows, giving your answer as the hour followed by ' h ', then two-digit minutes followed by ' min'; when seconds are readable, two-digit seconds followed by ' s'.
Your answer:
4 h 54 min
